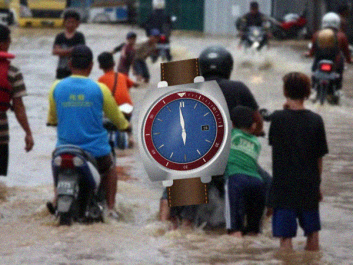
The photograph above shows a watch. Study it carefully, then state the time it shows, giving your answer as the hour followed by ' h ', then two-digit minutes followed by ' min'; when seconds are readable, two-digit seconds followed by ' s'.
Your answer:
5 h 59 min
